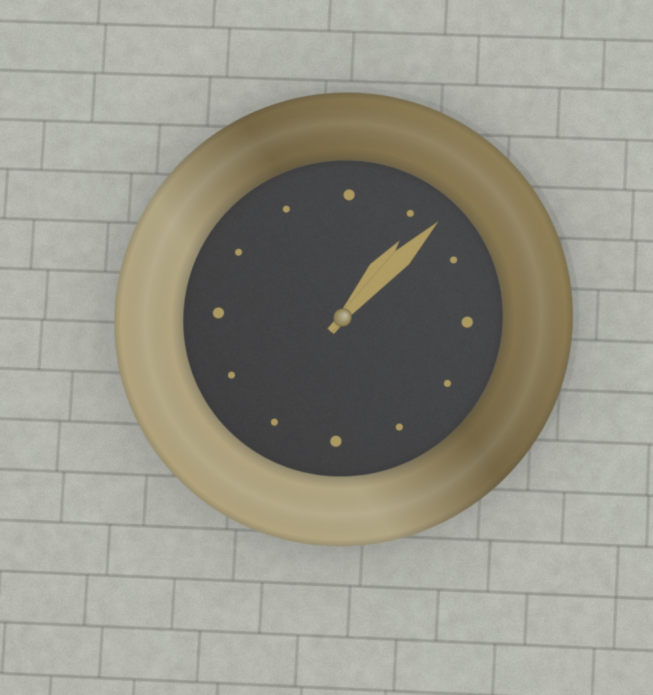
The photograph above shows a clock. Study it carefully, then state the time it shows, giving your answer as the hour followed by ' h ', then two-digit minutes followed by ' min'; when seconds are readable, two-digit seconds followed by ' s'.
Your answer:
1 h 07 min
